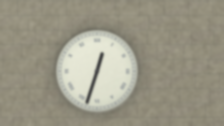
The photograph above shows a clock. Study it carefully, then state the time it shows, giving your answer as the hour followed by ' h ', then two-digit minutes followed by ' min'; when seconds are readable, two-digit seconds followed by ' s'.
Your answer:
12 h 33 min
